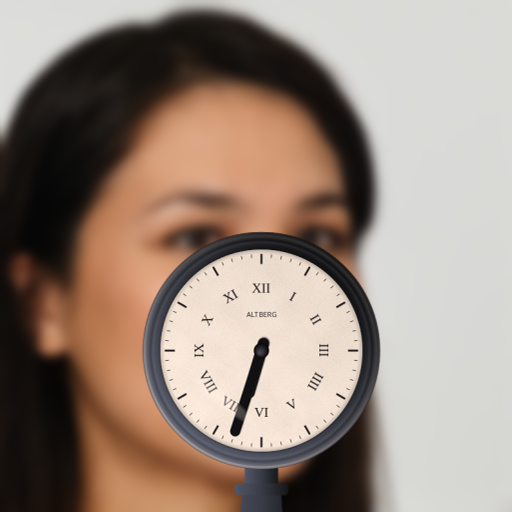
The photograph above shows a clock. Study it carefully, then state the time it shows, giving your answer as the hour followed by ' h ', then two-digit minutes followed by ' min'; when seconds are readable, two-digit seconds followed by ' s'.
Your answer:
6 h 33 min
